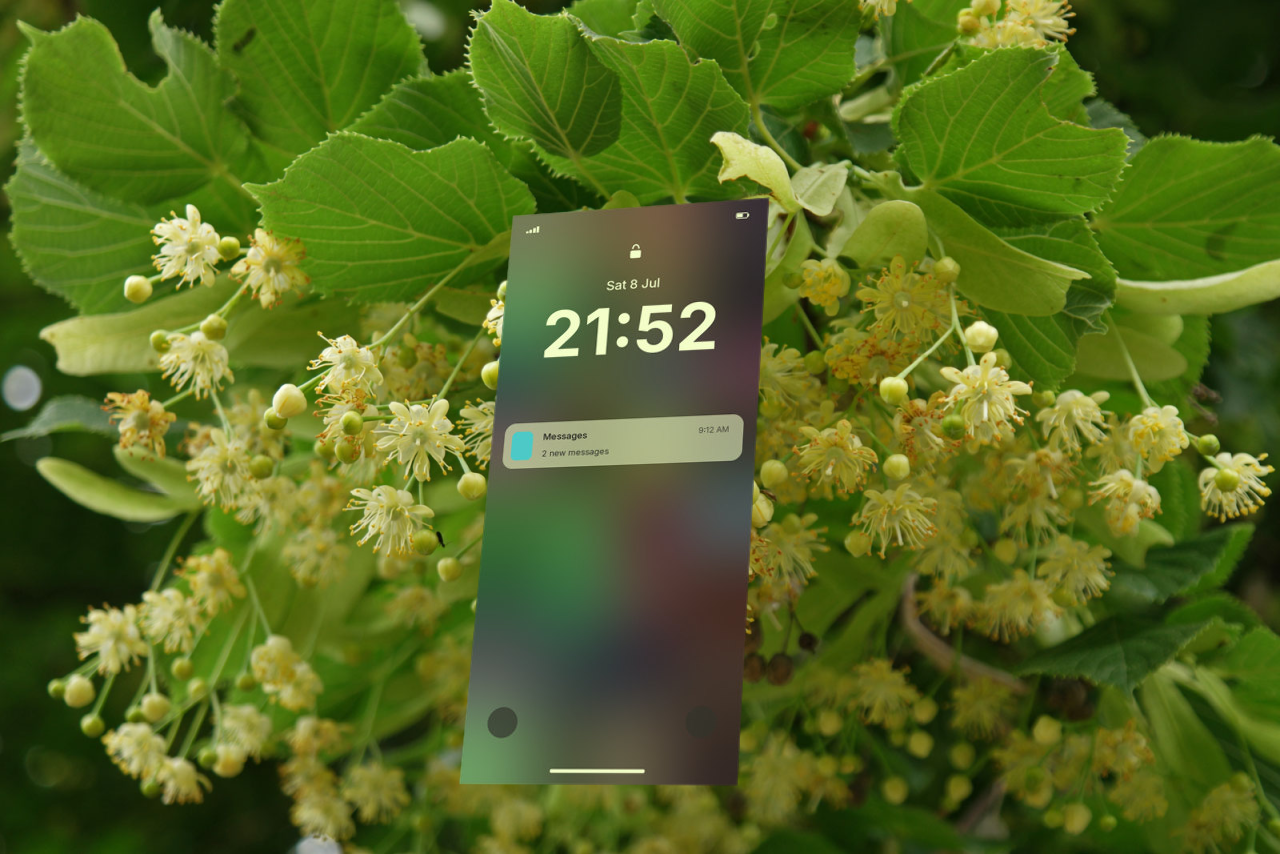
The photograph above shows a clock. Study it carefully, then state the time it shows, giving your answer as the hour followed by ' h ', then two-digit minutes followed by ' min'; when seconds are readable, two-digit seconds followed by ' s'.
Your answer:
21 h 52 min
